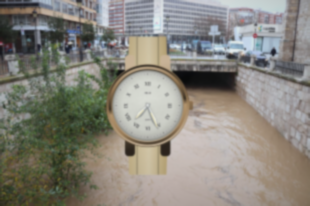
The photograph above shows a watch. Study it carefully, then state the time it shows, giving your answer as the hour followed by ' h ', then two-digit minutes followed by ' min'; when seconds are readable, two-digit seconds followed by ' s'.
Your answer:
7 h 26 min
